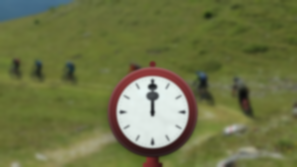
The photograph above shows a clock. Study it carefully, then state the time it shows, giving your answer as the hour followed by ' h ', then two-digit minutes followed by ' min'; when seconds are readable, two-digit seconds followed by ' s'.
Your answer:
12 h 00 min
